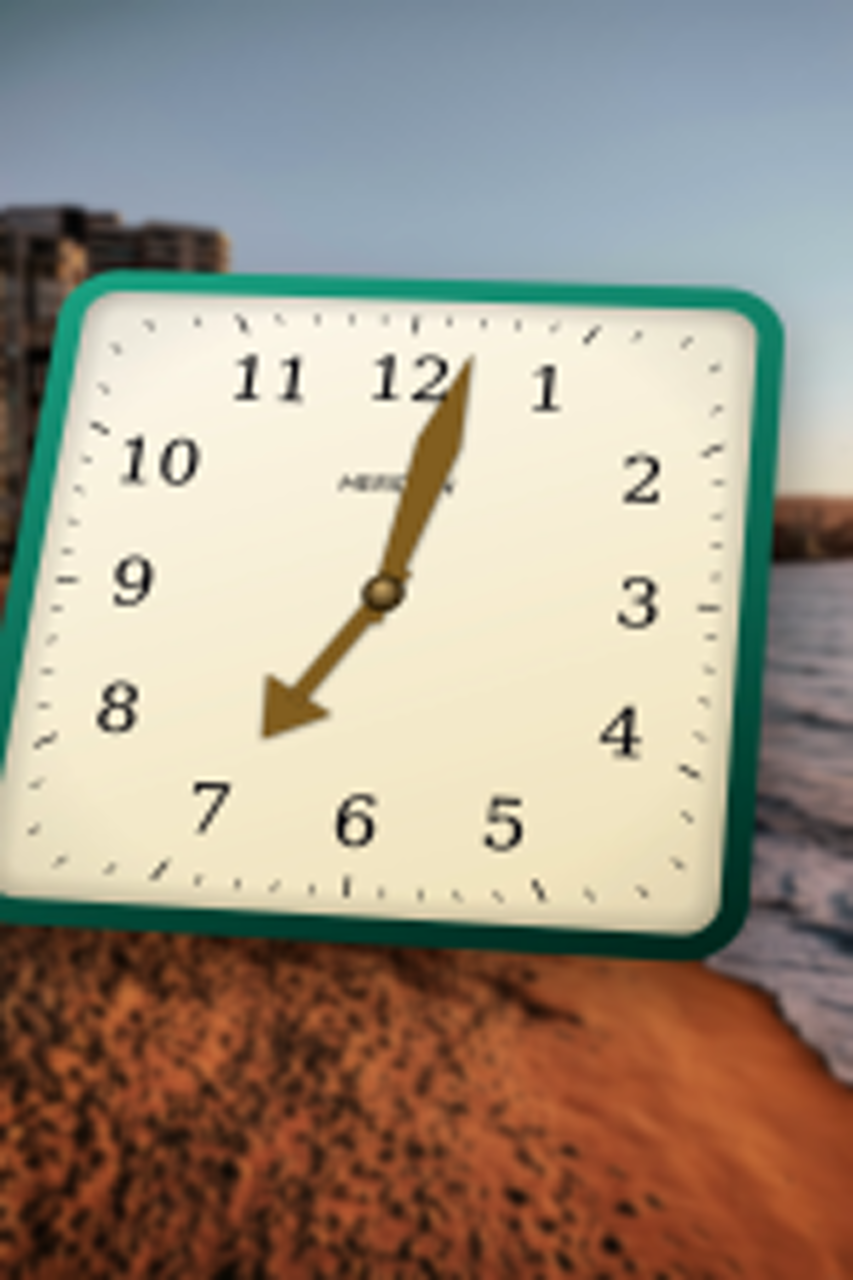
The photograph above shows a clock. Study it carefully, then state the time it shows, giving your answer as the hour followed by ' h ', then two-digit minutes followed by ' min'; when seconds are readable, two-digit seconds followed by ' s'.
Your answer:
7 h 02 min
